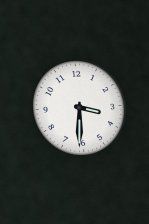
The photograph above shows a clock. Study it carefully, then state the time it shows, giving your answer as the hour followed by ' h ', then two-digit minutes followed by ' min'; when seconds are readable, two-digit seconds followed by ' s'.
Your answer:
3 h 31 min
